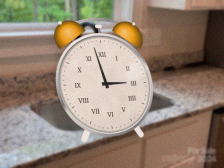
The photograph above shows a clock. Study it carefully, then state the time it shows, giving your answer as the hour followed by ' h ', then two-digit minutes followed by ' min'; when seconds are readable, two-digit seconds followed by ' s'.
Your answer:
2 h 58 min
